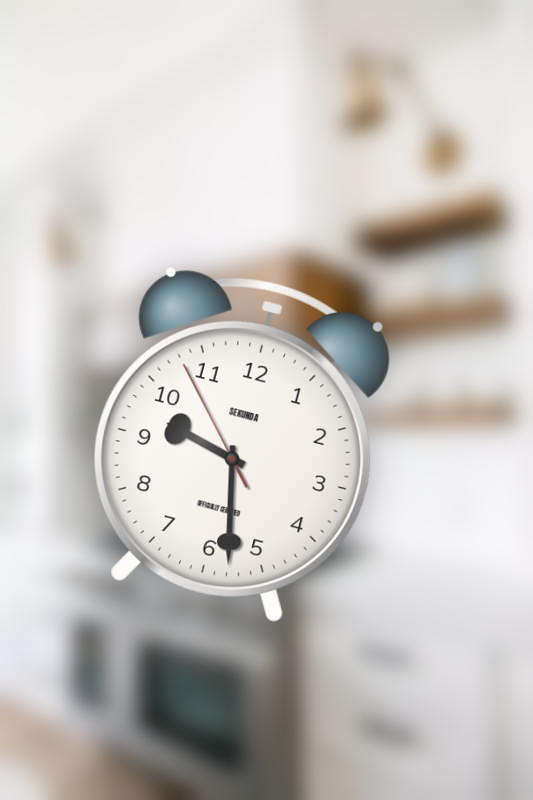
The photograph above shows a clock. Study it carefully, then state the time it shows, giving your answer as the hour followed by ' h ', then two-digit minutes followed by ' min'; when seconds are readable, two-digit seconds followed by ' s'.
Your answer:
9 h 27 min 53 s
